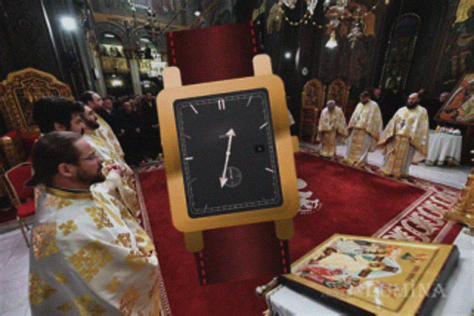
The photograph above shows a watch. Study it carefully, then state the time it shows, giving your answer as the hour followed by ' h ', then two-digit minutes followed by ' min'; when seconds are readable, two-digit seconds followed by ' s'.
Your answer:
12 h 33 min
